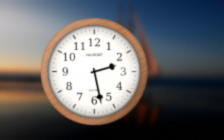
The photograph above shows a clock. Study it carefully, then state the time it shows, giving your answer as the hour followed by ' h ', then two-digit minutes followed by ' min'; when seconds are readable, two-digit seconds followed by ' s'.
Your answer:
2 h 28 min
